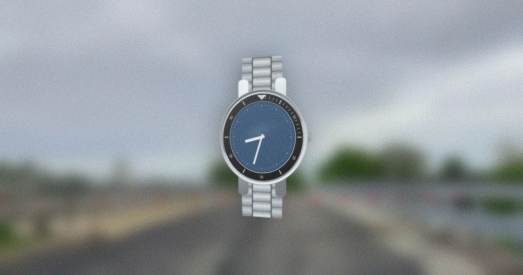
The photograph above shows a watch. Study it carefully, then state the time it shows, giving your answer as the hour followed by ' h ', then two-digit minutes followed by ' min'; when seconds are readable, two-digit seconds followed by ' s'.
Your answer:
8 h 33 min
